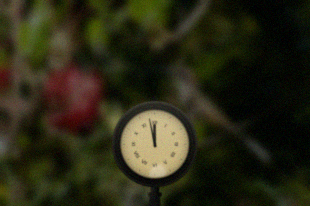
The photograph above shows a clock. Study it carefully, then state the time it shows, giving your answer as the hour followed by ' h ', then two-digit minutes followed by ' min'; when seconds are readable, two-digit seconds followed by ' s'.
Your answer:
11 h 58 min
